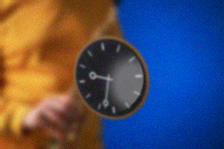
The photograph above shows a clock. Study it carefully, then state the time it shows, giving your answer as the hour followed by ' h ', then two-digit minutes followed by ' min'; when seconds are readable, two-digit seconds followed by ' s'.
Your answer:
9 h 33 min
